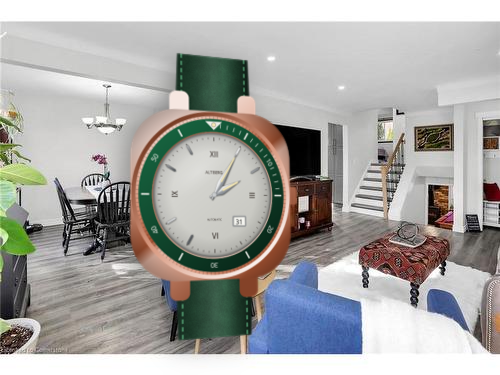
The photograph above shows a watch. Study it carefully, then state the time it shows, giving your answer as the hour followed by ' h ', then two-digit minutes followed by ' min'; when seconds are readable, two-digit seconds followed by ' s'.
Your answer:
2 h 05 min
